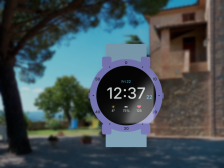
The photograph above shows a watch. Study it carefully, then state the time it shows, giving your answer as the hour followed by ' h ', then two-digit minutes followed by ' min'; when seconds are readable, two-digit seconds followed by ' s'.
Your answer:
12 h 37 min
